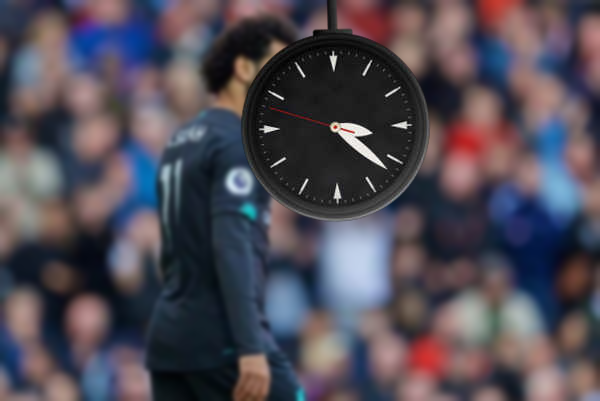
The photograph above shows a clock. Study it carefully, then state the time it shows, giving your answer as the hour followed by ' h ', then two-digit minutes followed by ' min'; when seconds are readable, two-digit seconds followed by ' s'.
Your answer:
3 h 21 min 48 s
